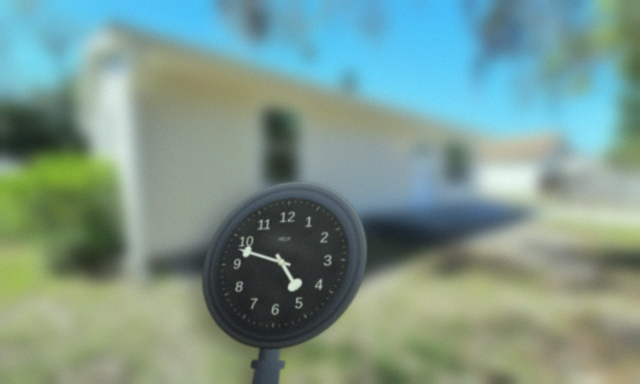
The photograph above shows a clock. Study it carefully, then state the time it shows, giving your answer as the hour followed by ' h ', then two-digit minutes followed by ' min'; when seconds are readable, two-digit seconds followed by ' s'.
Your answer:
4 h 48 min
